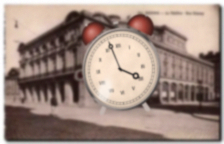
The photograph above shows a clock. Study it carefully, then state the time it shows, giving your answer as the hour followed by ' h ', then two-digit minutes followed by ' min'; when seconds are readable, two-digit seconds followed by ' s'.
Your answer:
3 h 57 min
